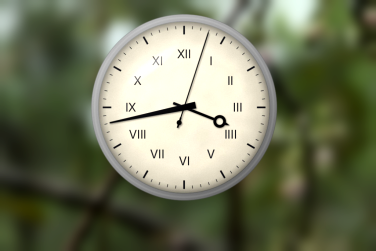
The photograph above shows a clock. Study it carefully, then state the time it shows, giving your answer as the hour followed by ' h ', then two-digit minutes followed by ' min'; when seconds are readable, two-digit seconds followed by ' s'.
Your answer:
3 h 43 min 03 s
